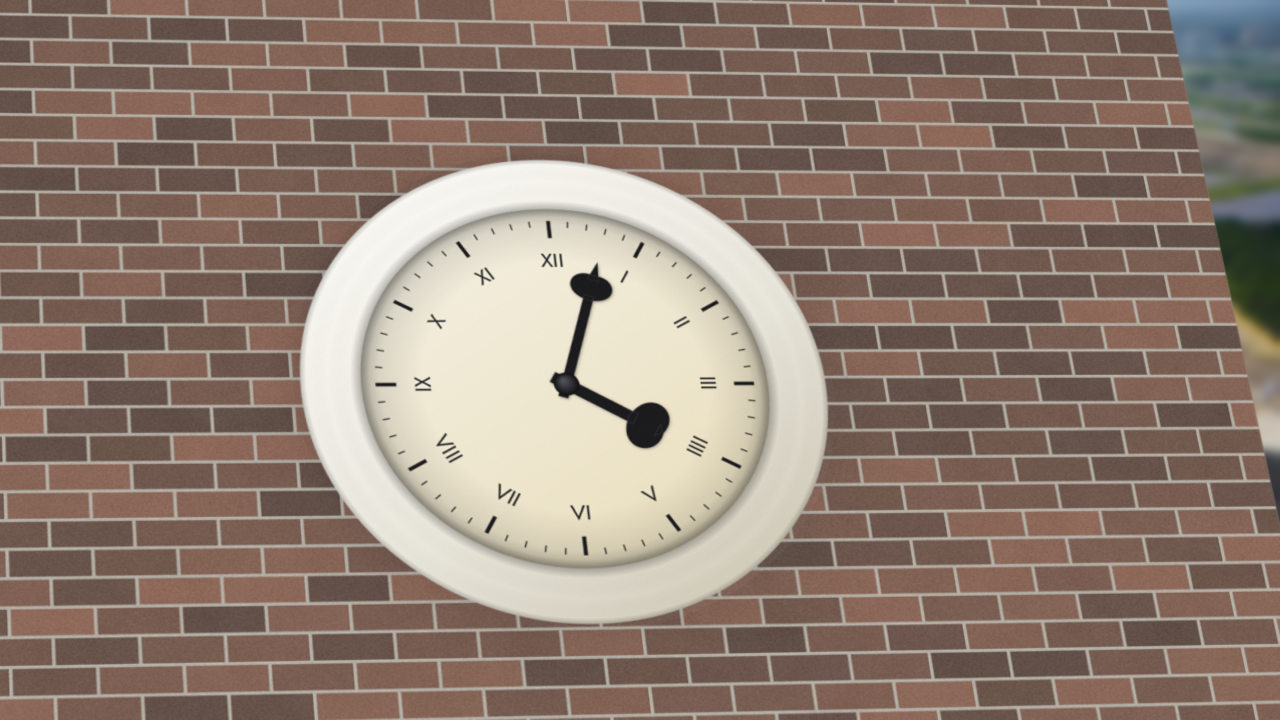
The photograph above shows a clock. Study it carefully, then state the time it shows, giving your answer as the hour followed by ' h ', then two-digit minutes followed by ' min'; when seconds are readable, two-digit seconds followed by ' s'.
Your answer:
4 h 03 min
